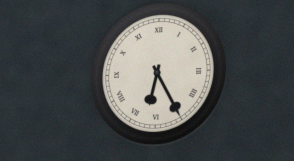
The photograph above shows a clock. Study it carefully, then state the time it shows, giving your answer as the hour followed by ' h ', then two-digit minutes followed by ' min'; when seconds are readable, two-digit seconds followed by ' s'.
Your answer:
6 h 25 min
